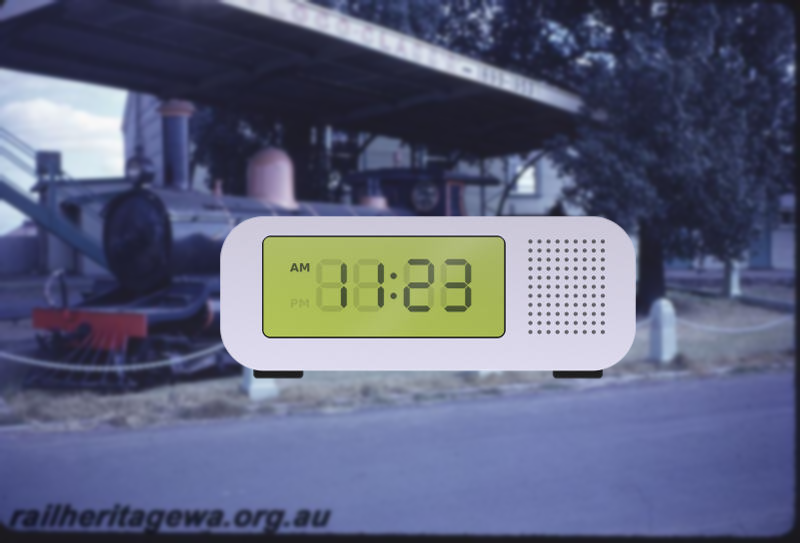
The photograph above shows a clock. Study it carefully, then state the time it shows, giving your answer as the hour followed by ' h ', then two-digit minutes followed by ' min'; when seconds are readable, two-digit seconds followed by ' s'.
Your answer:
11 h 23 min
